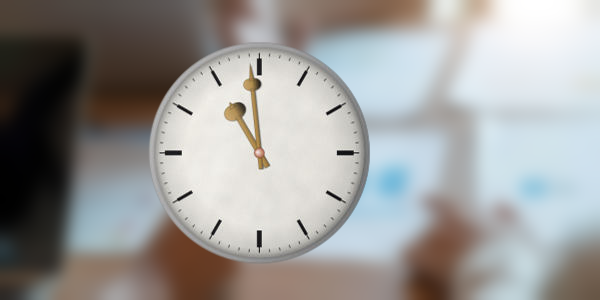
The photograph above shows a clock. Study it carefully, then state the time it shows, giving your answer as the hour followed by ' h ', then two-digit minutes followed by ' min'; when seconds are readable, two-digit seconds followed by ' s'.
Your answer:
10 h 59 min
